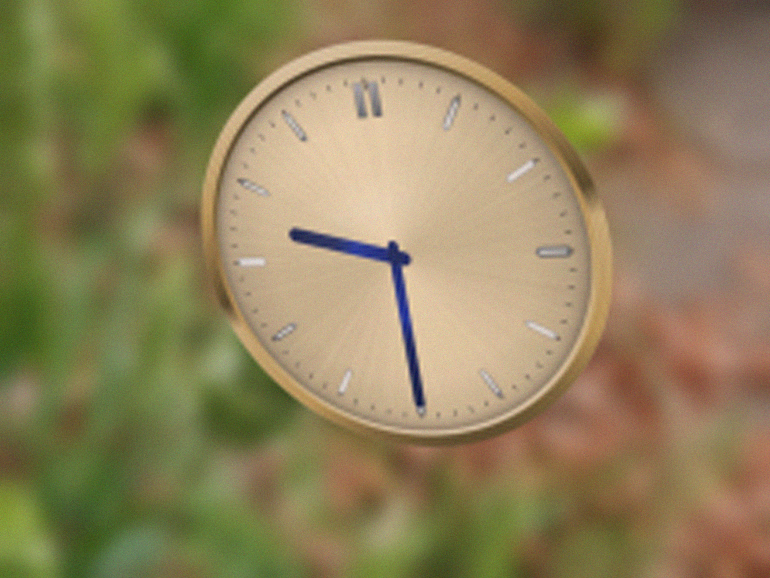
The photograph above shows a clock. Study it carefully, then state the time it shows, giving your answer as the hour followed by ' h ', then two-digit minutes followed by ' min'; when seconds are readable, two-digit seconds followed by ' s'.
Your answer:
9 h 30 min
